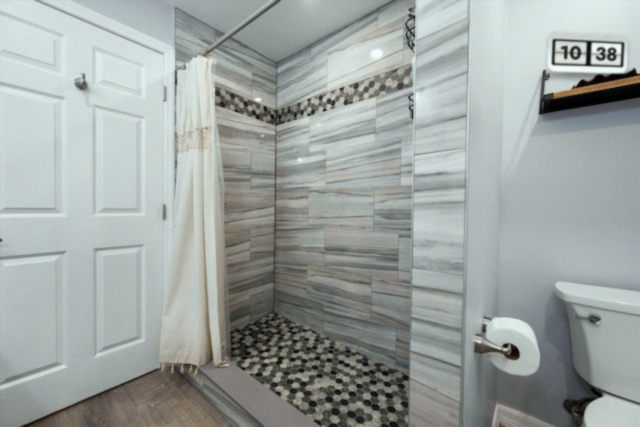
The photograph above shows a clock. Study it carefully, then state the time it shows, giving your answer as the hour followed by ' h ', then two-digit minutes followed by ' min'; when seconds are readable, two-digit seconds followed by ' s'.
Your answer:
10 h 38 min
